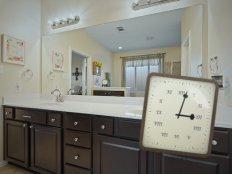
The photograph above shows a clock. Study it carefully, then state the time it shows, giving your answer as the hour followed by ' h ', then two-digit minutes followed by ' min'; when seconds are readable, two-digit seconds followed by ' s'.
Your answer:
3 h 02 min
